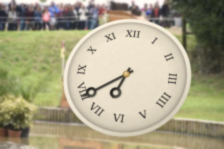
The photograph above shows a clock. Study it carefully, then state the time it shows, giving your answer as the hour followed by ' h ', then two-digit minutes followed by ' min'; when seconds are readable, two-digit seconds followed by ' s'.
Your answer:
6 h 39 min
